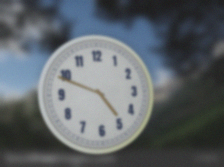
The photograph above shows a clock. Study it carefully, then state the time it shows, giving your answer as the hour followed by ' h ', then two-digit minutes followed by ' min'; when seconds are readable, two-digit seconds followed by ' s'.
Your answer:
4 h 49 min
